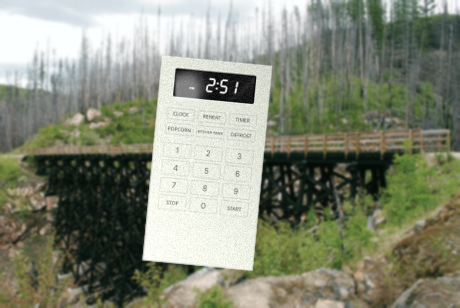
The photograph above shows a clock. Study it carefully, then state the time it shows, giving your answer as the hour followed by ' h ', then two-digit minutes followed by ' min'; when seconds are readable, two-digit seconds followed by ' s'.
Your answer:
2 h 51 min
